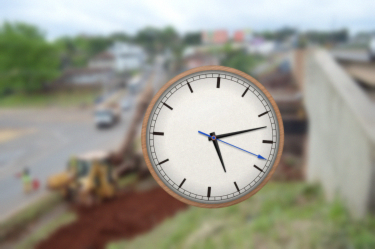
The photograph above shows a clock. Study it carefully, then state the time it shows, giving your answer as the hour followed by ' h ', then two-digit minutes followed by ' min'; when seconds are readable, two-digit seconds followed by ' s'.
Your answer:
5 h 12 min 18 s
